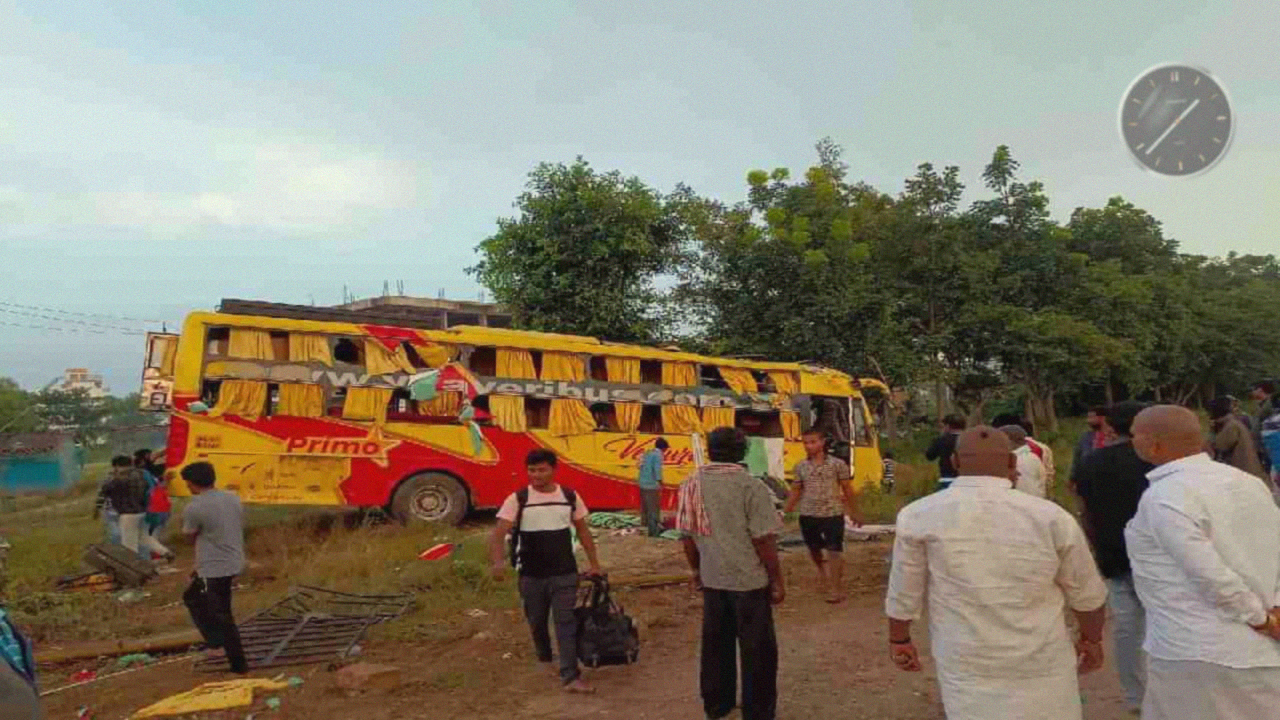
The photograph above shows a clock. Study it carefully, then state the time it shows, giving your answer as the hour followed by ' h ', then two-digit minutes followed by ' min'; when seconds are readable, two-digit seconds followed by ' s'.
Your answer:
1 h 38 min
